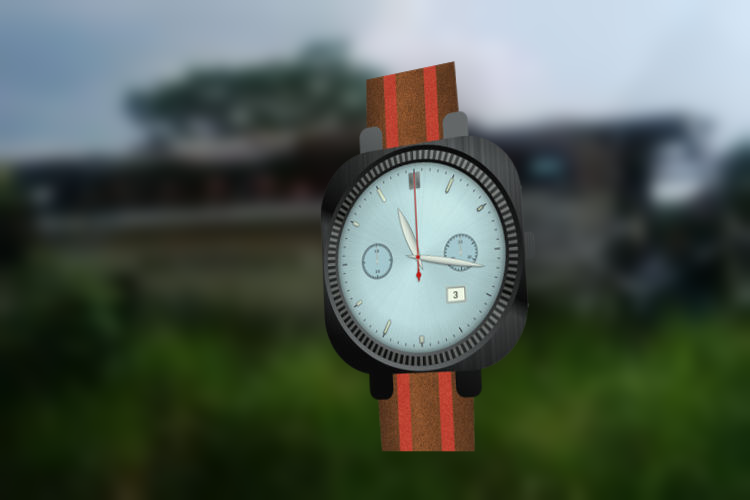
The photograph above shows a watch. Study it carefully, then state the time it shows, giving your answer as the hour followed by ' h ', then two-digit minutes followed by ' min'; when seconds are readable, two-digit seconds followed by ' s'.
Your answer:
11 h 17 min
